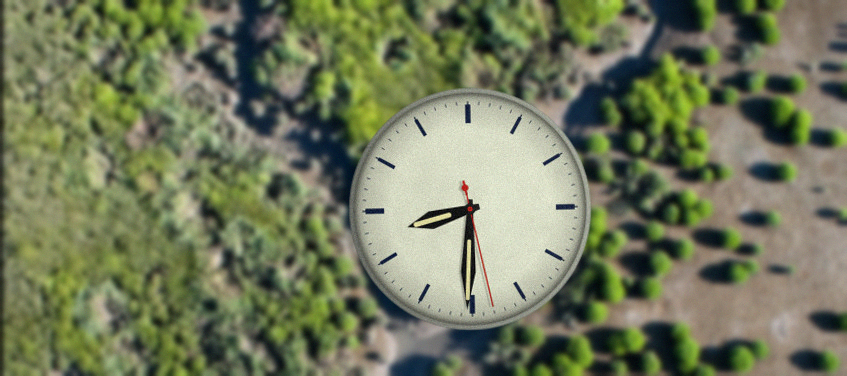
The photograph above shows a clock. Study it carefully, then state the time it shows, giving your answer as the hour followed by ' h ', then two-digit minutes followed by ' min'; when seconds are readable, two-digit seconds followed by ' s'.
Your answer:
8 h 30 min 28 s
